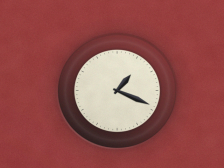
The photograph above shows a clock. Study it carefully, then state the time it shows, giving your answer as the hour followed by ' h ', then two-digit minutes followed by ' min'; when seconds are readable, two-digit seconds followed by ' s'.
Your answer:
1 h 19 min
